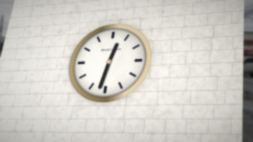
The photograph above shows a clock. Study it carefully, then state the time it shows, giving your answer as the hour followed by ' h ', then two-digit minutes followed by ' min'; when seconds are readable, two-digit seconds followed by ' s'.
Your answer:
12 h 32 min
